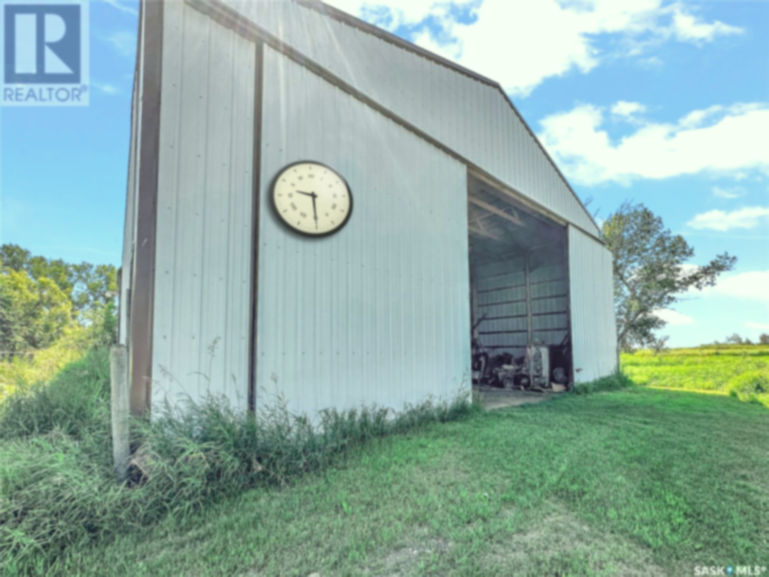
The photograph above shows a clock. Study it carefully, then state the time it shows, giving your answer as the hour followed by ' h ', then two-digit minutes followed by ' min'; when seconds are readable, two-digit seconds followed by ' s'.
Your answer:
9 h 30 min
